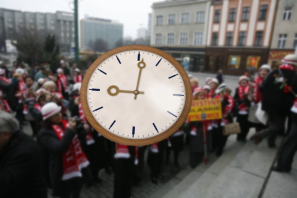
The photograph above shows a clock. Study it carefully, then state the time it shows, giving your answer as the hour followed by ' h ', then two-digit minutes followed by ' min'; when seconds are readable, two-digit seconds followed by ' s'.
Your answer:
9 h 01 min
